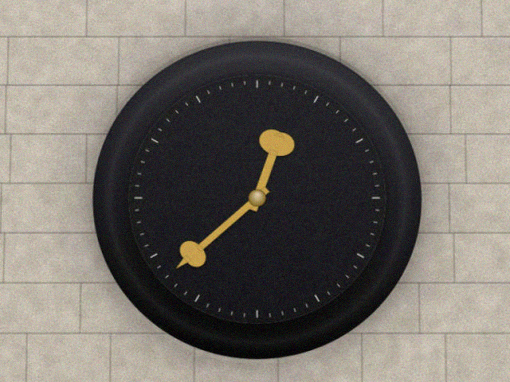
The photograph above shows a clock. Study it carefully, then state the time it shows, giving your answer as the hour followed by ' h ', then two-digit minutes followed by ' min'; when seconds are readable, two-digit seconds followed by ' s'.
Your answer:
12 h 38 min
